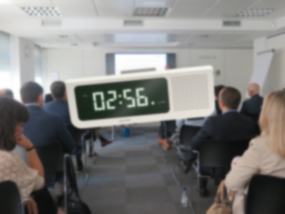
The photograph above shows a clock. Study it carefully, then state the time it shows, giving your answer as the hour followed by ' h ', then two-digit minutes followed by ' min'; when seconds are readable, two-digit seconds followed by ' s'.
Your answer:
2 h 56 min
